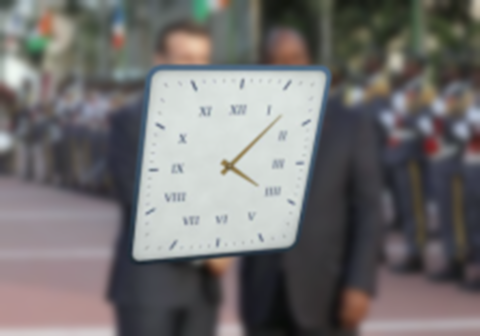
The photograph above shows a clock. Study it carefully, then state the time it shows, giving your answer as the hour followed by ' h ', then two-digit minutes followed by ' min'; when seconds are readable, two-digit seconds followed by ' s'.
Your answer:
4 h 07 min
